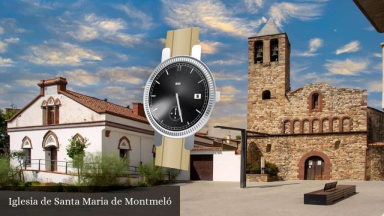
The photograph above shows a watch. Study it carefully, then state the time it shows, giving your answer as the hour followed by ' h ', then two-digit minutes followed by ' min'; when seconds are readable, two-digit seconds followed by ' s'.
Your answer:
5 h 27 min
